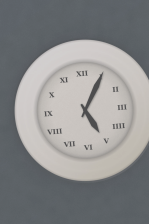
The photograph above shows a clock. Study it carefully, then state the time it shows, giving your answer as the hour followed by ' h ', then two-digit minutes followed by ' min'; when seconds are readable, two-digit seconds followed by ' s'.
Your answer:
5 h 05 min
